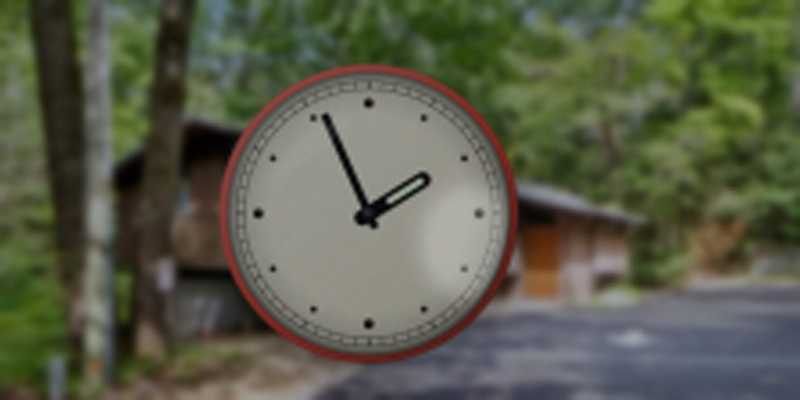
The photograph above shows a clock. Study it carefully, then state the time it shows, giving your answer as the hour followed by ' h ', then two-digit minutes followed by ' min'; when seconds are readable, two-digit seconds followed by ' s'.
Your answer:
1 h 56 min
